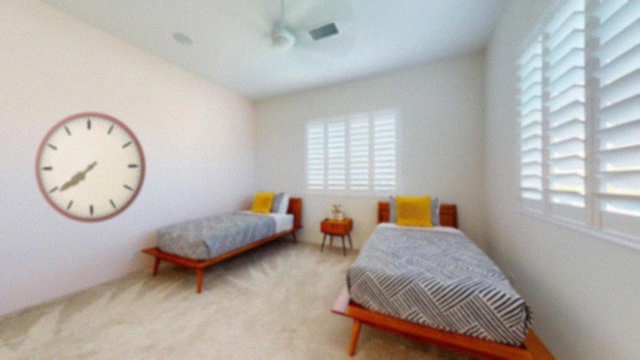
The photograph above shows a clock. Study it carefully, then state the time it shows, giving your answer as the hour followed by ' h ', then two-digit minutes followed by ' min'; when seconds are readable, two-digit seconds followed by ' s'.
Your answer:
7 h 39 min
